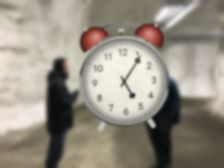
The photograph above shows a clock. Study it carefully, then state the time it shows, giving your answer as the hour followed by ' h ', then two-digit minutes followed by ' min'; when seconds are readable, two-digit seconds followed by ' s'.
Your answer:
5 h 06 min
